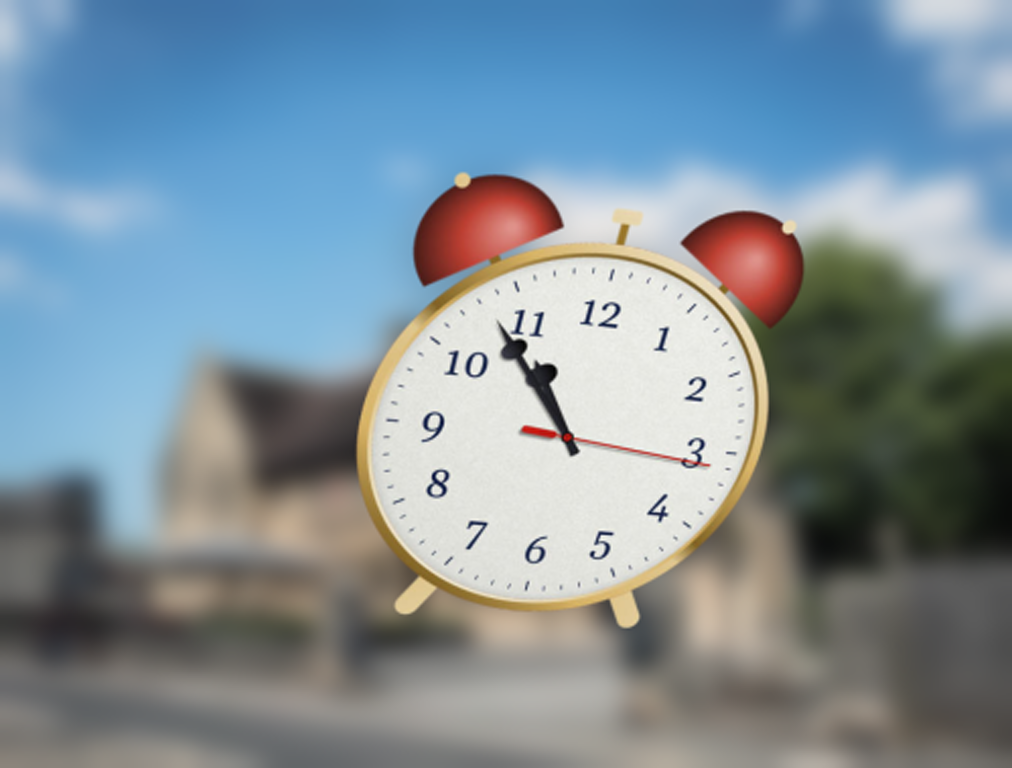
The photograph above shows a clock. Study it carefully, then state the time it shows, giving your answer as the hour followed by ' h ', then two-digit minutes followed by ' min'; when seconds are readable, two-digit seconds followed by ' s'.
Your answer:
10 h 53 min 16 s
